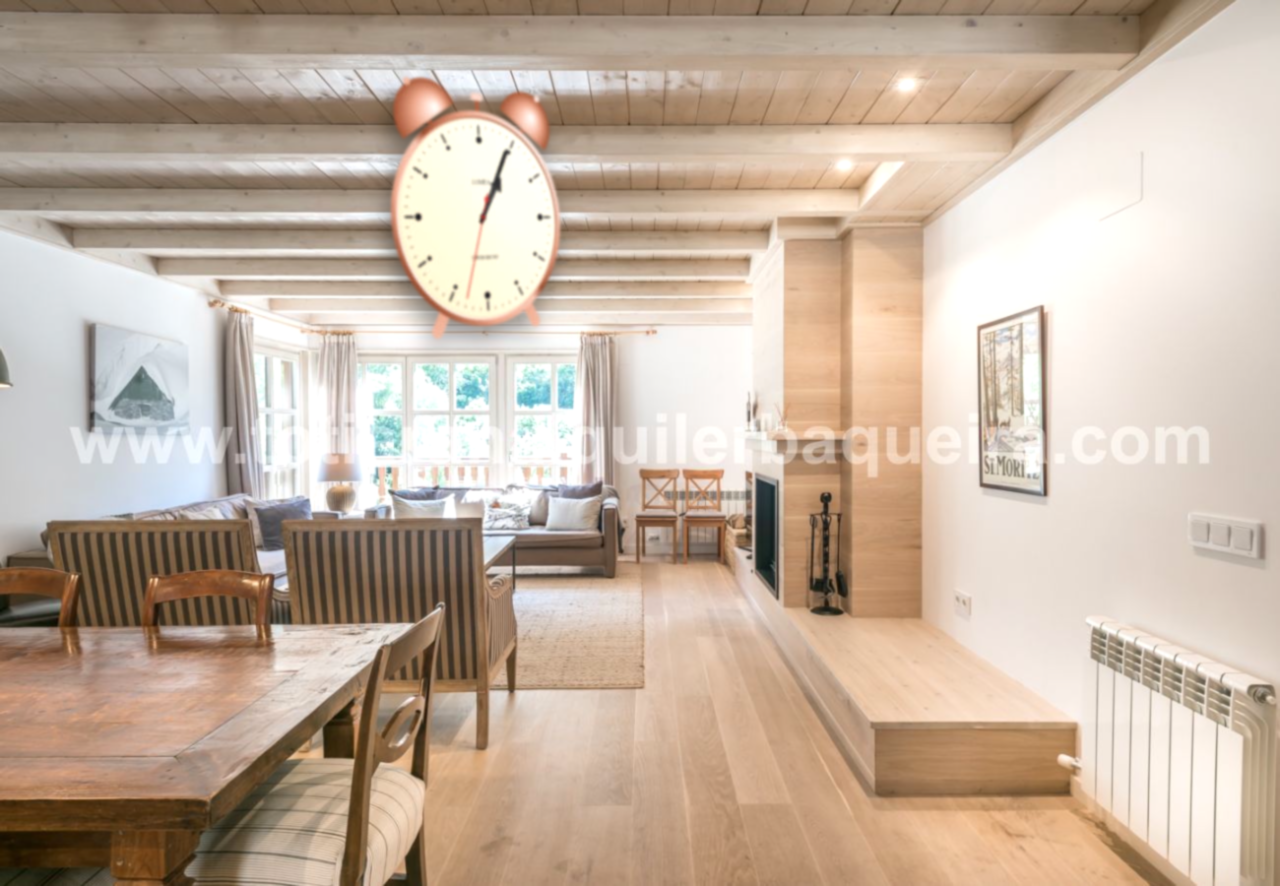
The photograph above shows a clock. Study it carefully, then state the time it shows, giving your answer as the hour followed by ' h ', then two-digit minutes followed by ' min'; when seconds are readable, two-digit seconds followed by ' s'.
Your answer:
1 h 04 min 33 s
